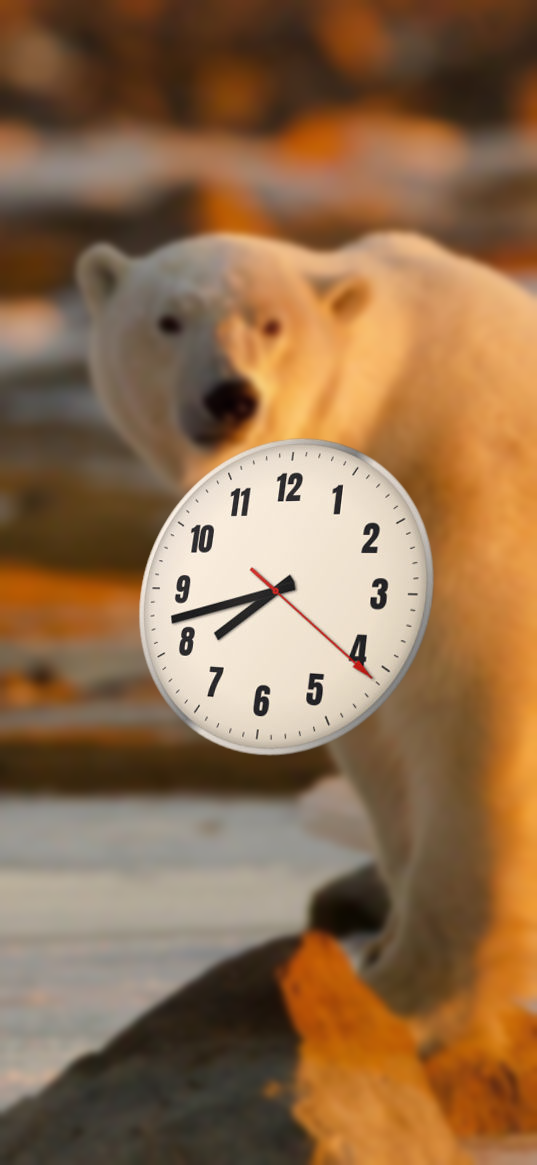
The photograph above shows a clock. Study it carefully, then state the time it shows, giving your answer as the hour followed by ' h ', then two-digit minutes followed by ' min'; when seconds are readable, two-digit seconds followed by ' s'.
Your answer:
7 h 42 min 21 s
